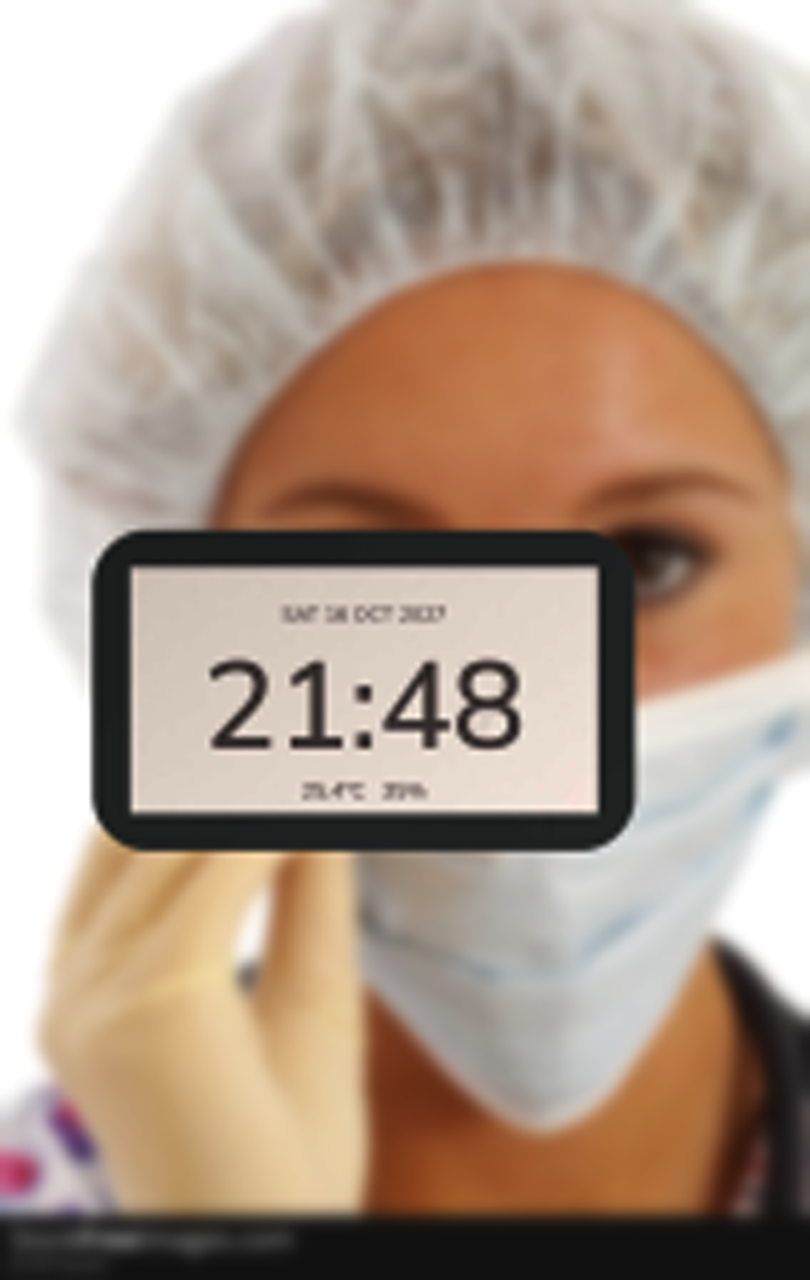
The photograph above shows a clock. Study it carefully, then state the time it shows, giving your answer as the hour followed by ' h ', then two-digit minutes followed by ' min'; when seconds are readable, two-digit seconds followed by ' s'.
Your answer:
21 h 48 min
